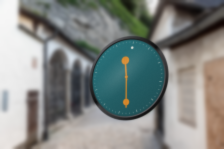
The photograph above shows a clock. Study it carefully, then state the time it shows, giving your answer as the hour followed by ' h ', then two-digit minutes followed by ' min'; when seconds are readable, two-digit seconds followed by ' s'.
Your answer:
11 h 28 min
